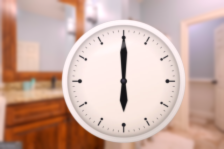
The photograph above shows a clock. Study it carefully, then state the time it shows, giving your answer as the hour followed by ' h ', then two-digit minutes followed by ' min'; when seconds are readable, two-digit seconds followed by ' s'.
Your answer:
6 h 00 min
